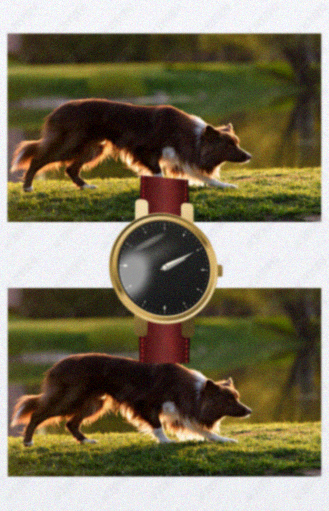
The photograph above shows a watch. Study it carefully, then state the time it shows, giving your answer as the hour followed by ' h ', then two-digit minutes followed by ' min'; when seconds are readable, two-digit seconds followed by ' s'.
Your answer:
2 h 10 min
